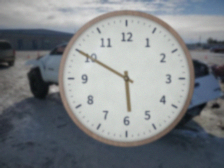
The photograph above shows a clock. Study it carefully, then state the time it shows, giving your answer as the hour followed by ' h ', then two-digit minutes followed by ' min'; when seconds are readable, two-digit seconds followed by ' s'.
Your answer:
5 h 50 min
